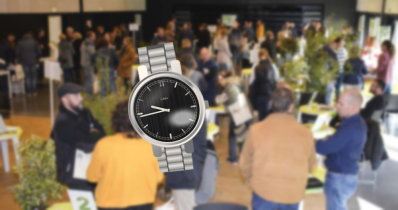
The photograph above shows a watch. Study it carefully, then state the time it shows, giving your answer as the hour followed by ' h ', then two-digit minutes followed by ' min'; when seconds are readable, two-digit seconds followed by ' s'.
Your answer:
9 h 44 min
